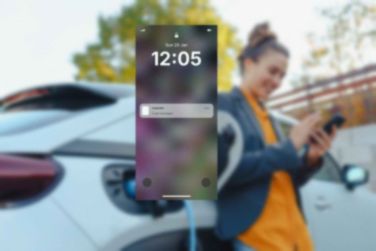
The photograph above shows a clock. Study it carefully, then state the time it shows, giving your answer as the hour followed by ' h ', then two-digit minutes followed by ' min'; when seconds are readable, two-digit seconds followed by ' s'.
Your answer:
12 h 05 min
